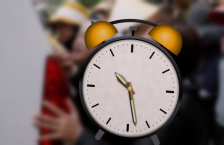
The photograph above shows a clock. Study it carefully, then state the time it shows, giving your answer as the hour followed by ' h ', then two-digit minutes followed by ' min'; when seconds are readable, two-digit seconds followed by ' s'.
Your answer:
10 h 28 min
